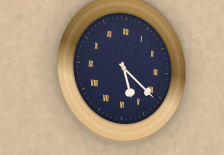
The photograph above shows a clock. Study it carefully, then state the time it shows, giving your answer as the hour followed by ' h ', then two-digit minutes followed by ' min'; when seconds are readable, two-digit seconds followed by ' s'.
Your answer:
5 h 21 min
